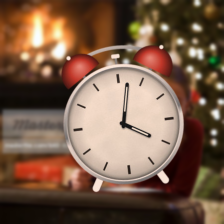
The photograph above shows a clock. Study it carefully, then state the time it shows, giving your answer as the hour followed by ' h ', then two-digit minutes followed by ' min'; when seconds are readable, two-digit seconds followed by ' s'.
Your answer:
4 h 02 min
